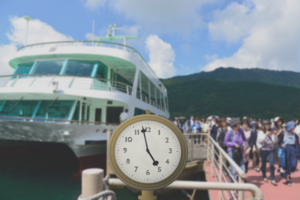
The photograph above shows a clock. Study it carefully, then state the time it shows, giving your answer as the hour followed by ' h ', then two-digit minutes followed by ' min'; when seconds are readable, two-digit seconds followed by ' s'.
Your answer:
4 h 58 min
